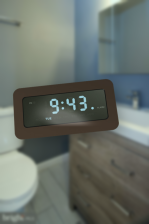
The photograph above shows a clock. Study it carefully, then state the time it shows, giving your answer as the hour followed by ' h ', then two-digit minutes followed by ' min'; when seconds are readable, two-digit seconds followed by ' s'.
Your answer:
9 h 43 min
